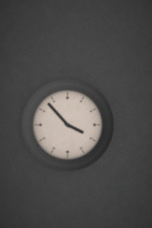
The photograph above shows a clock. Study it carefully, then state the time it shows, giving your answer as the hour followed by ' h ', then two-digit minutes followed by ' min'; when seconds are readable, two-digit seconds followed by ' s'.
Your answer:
3 h 53 min
